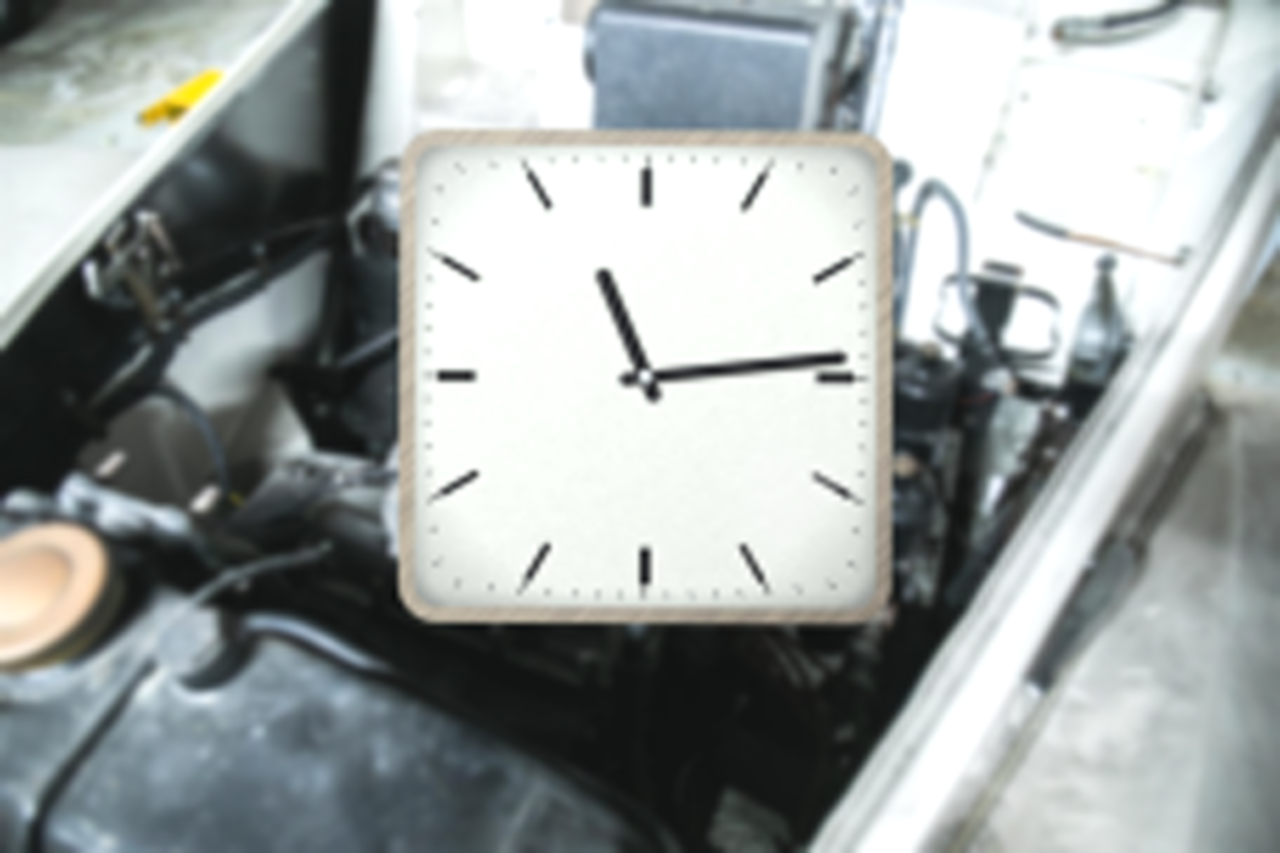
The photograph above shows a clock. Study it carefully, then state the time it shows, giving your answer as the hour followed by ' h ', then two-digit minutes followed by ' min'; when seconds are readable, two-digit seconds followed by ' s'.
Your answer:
11 h 14 min
